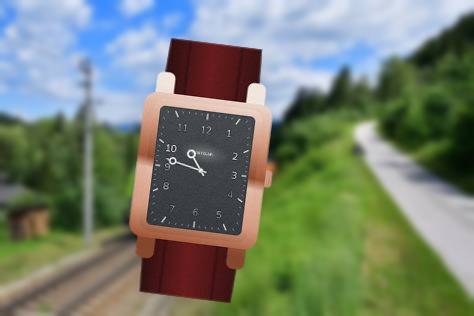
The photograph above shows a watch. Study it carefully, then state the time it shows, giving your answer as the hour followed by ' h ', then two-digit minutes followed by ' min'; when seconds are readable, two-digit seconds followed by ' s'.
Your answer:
10 h 47 min
